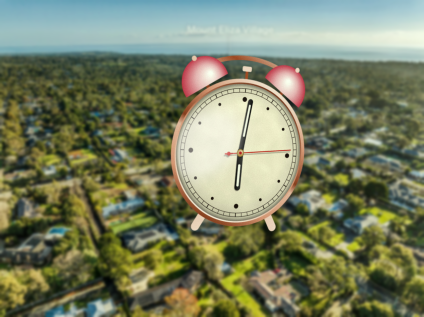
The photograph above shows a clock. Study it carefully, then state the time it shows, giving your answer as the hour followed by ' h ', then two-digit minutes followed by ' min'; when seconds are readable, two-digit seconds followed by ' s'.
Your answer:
6 h 01 min 14 s
